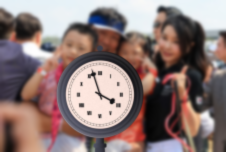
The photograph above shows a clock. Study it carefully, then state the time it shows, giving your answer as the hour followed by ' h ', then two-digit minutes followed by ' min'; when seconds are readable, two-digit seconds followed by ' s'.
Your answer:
3 h 57 min
